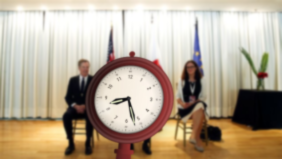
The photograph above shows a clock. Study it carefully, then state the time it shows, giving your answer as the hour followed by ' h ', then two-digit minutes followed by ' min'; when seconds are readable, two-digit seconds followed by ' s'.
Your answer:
8 h 27 min
